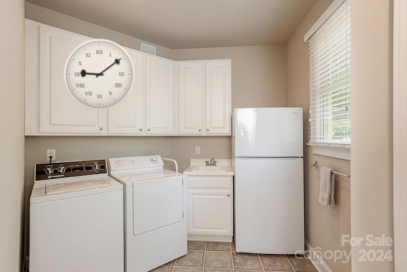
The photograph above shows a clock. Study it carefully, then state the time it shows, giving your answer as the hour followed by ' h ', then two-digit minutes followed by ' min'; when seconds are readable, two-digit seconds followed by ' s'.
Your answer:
9 h 09 min
